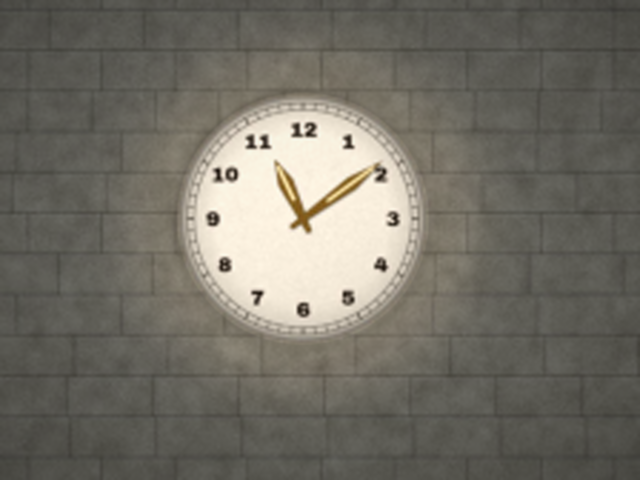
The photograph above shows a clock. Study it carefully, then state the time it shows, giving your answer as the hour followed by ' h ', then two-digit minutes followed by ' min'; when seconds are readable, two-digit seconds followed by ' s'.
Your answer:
11 h 09 min
